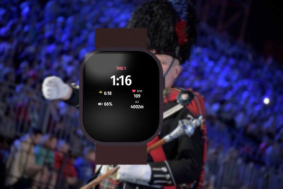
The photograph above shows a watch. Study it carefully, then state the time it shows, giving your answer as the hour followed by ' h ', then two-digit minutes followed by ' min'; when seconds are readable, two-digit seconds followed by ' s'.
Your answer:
1 h 16 min
